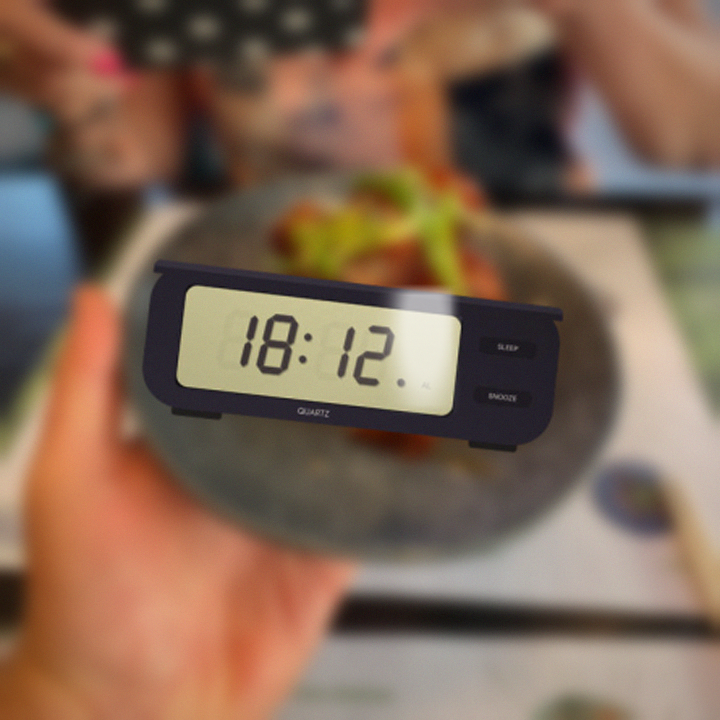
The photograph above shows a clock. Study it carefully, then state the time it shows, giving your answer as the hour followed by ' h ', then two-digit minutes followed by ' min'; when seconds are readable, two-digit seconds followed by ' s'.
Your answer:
18 h 12 min
